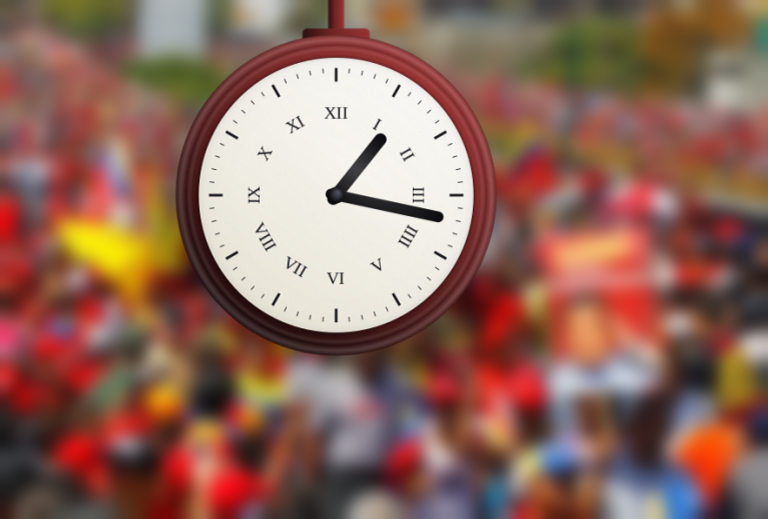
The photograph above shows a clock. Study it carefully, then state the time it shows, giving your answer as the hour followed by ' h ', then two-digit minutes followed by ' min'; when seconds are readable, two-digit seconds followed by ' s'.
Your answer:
1 h 17 min
